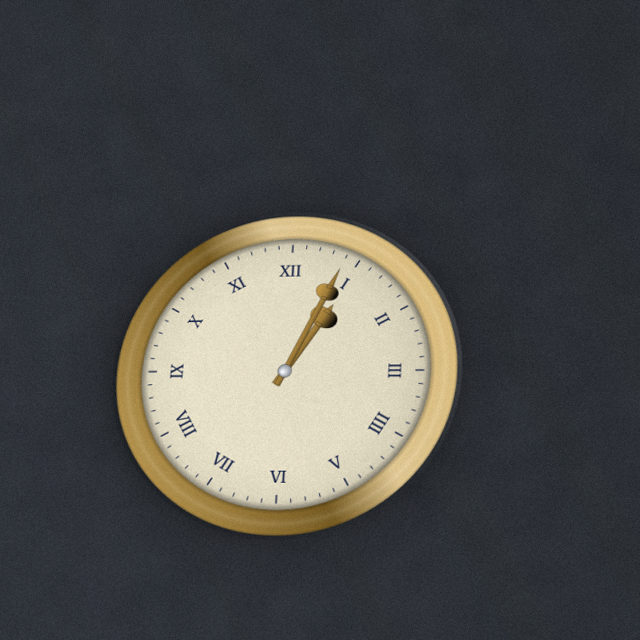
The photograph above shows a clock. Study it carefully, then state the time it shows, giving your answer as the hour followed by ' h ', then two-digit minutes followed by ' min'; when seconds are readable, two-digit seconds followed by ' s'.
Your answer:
1 h 04 min
